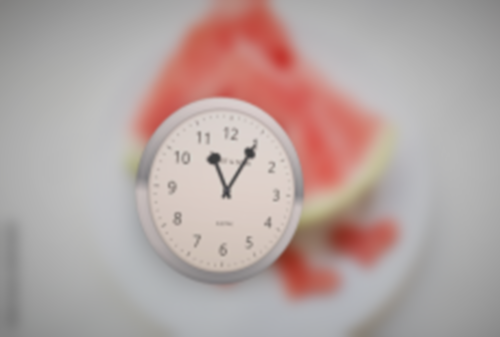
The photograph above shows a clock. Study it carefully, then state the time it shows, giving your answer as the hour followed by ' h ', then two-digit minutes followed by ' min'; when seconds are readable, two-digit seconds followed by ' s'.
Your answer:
11 h 05 min
